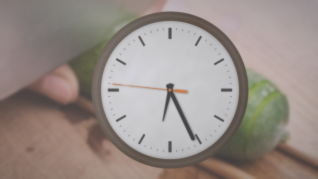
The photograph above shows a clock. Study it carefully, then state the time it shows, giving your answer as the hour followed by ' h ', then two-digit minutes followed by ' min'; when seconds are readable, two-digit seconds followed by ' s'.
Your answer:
6 h 25 min 46 s
